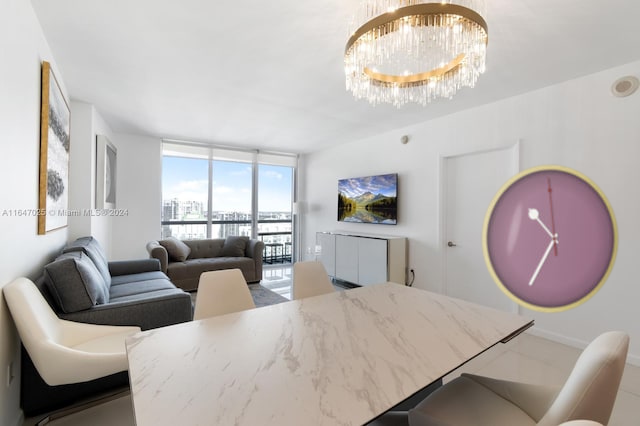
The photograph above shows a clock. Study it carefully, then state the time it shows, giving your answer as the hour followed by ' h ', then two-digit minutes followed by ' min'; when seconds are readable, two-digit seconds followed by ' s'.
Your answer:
10 h 34 min 59 s
